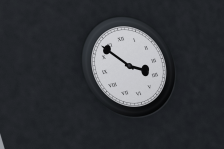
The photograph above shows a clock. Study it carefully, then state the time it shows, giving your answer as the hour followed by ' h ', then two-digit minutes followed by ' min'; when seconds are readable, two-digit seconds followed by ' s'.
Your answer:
3 h 53 min
